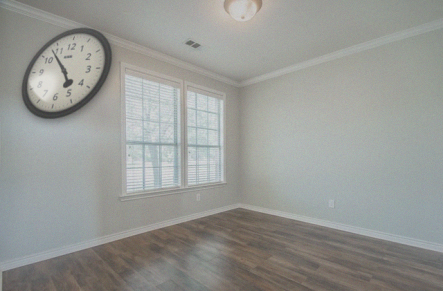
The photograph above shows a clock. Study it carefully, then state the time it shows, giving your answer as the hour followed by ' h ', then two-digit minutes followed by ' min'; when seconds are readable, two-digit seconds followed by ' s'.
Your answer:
4 h 53 min
